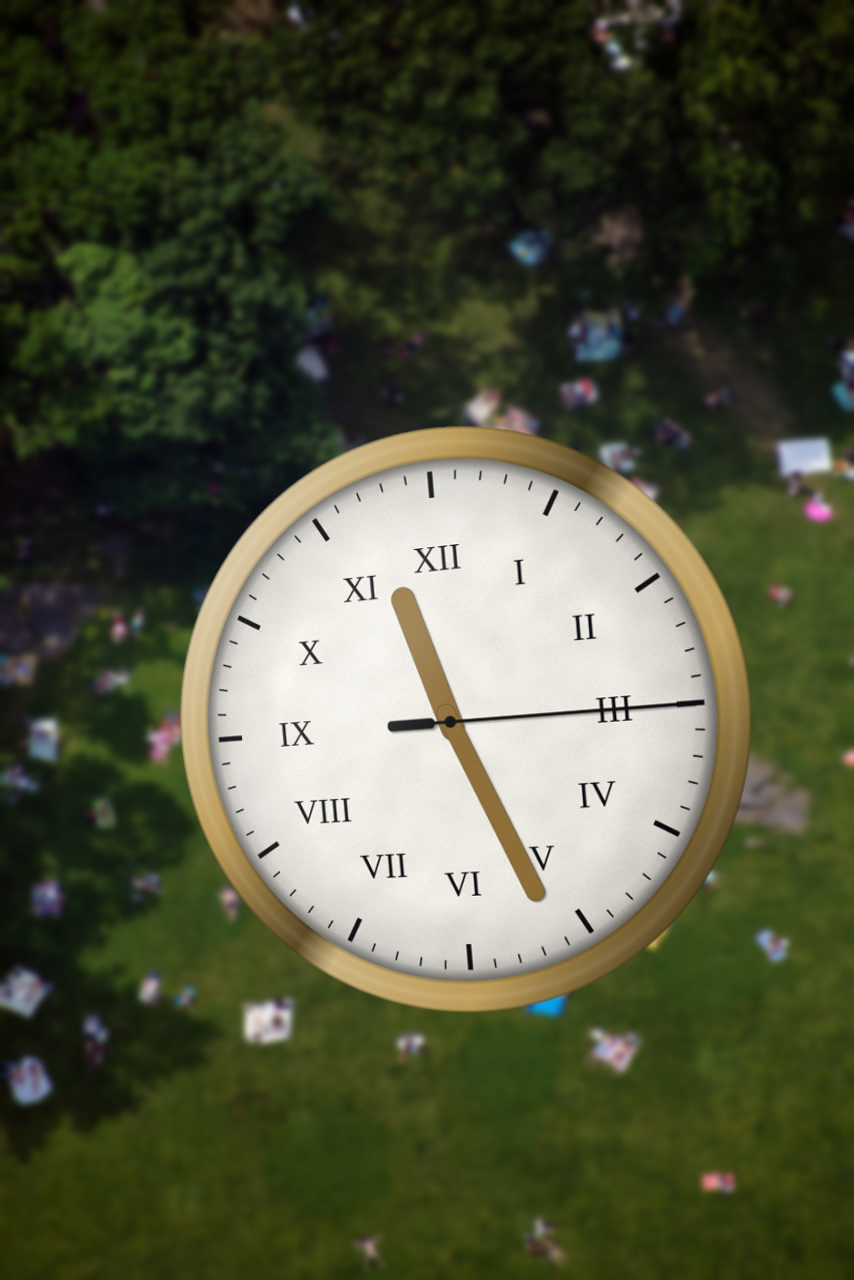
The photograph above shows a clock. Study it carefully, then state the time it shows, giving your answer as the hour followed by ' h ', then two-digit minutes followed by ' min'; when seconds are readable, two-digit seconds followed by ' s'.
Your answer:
11 h 26 min 15 s
